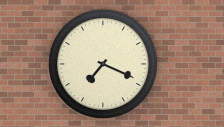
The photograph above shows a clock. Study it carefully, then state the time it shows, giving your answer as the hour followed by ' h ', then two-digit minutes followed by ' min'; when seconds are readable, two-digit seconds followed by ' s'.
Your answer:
7 h 19 min
